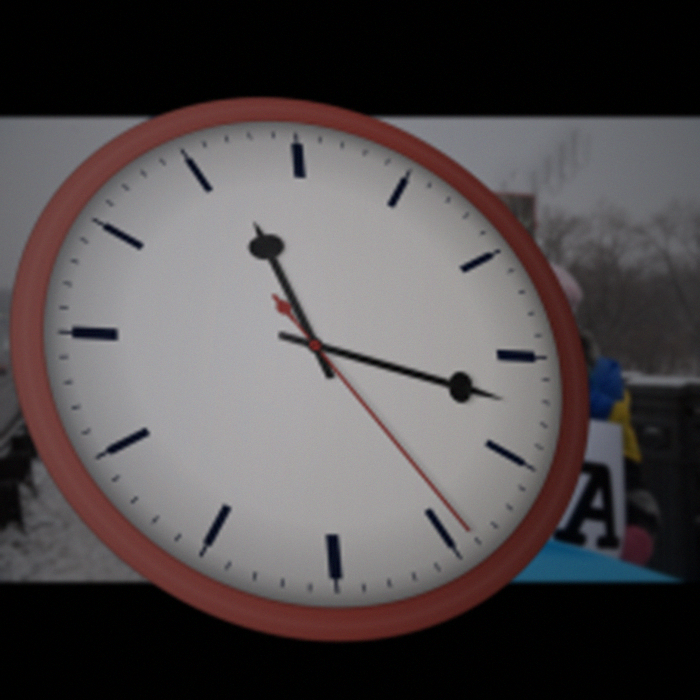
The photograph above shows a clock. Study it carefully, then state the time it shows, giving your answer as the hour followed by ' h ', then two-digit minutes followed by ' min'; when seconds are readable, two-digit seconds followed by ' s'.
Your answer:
11 h 17 min 24 s
